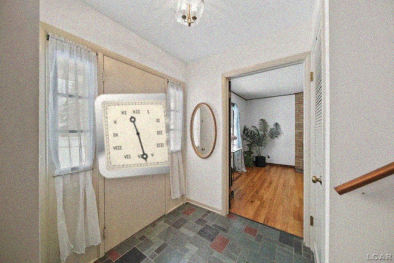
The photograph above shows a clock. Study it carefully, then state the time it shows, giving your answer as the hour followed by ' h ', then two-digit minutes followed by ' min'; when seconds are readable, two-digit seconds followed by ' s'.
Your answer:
11 h 28 min
